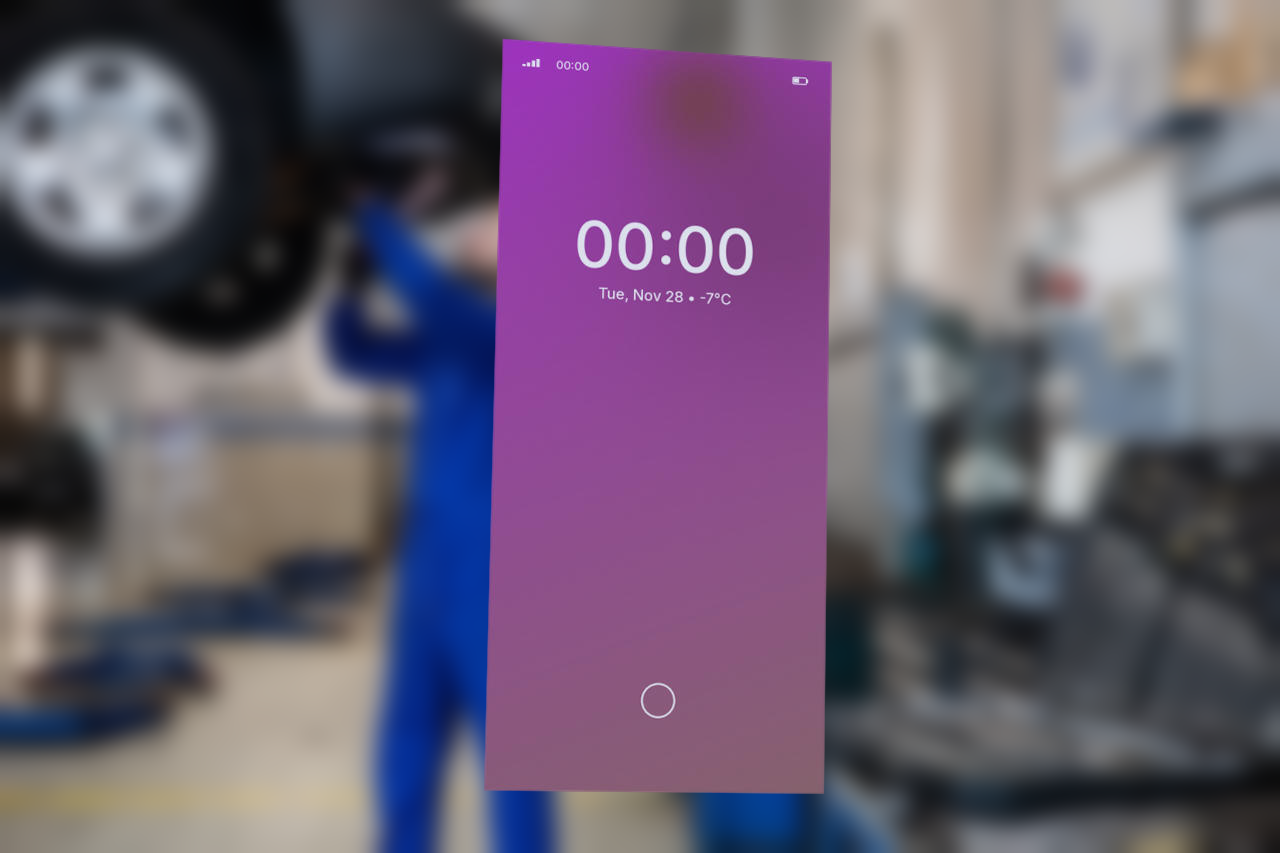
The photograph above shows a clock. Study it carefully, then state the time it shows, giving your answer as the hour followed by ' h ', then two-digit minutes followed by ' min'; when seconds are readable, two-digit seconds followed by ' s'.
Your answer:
0 h 00 min
